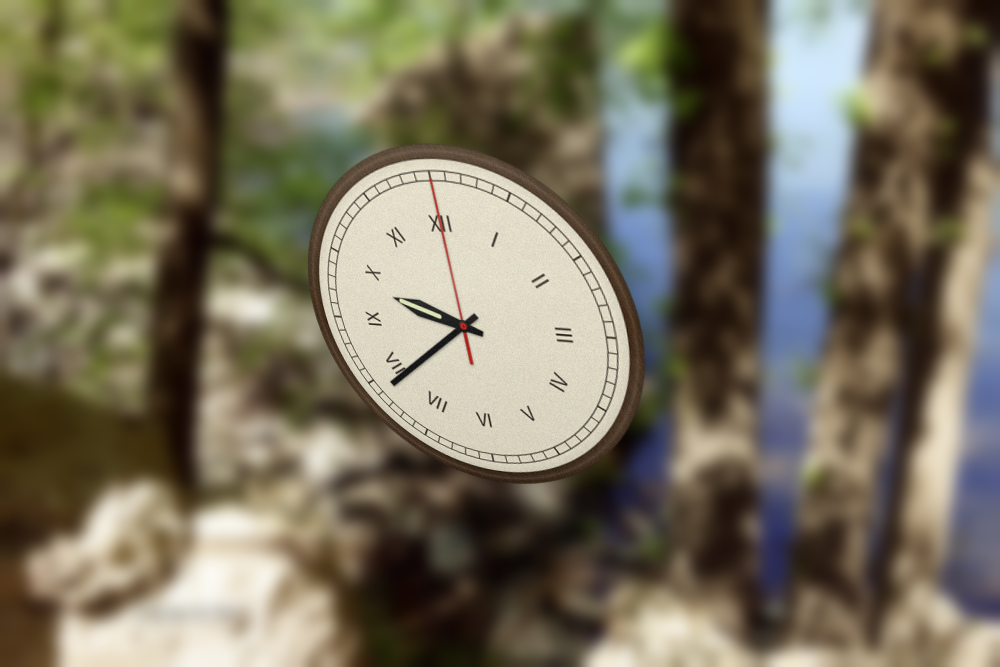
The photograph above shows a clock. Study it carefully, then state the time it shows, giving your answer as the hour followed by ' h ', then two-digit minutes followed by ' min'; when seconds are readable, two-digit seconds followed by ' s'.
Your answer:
9 h 39 min 00 s
